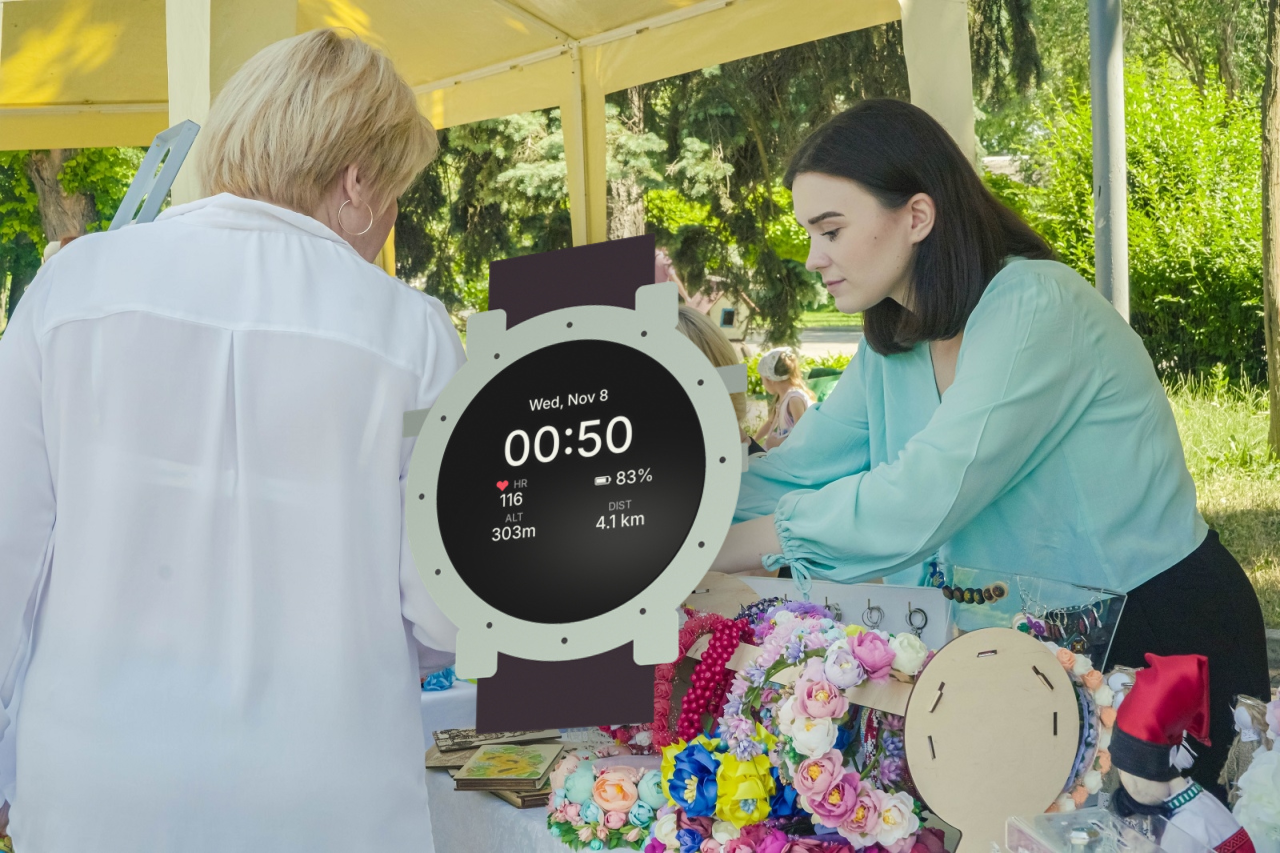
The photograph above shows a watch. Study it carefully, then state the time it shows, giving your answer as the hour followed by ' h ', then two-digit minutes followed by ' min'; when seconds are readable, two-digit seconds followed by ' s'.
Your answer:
0 h 50 min
